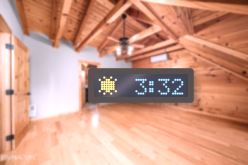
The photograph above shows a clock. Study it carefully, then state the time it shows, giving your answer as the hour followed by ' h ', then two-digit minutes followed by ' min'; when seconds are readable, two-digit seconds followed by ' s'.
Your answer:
3 h 32 min
